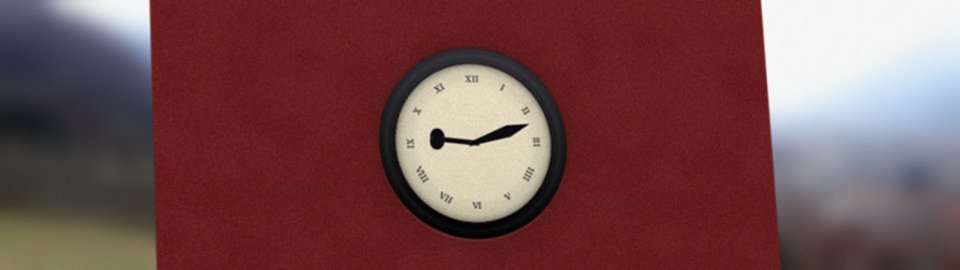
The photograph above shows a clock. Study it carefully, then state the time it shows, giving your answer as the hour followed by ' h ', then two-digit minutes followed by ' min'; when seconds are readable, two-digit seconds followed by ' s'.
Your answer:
9 h 12 min
